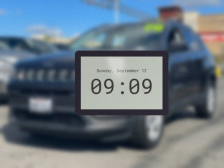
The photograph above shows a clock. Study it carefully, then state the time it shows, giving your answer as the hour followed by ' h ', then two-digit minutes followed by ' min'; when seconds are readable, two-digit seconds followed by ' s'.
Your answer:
9 h 09 min
